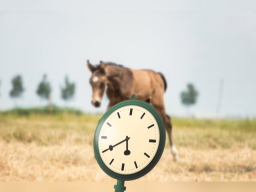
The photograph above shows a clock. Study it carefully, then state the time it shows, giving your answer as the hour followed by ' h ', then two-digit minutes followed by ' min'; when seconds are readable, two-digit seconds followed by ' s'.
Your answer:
5 h 40 min
